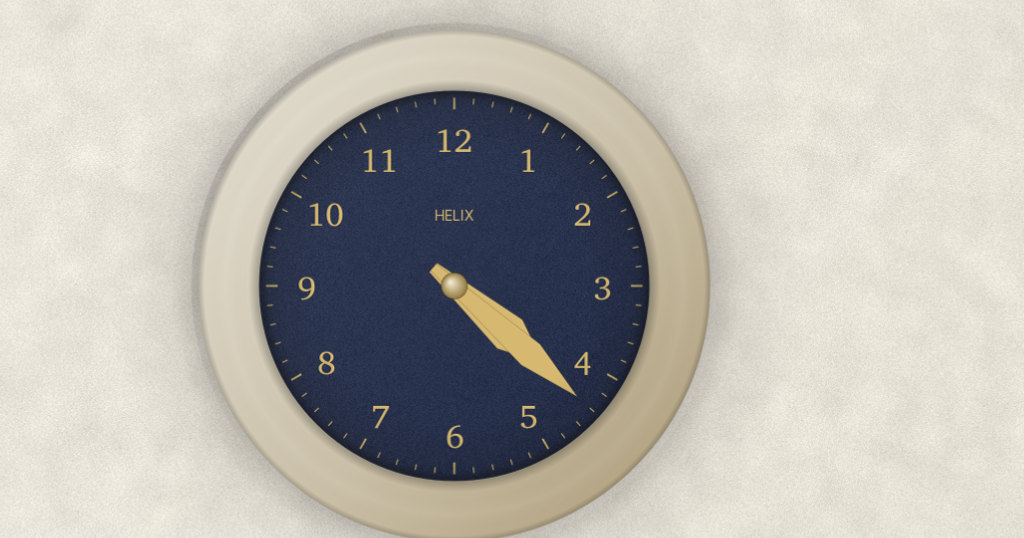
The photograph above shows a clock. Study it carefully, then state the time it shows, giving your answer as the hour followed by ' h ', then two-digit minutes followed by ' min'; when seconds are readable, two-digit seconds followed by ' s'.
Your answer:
4 h 22 min
